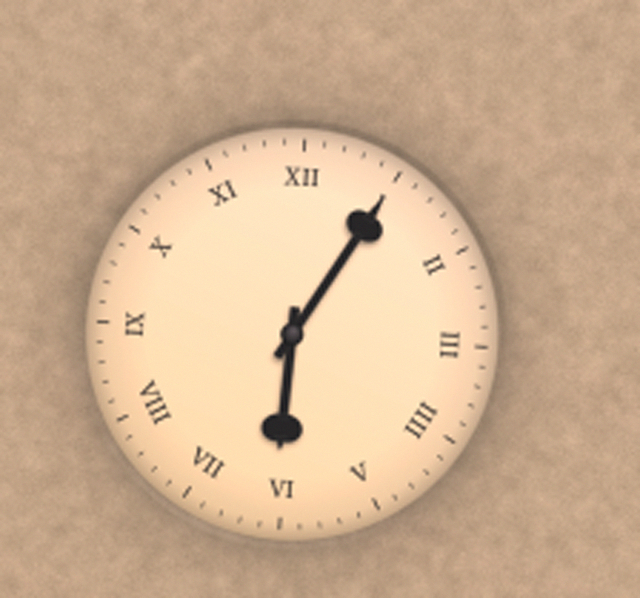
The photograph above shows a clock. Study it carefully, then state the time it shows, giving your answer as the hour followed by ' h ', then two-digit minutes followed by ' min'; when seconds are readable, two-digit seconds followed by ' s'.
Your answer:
6 h 05 min
